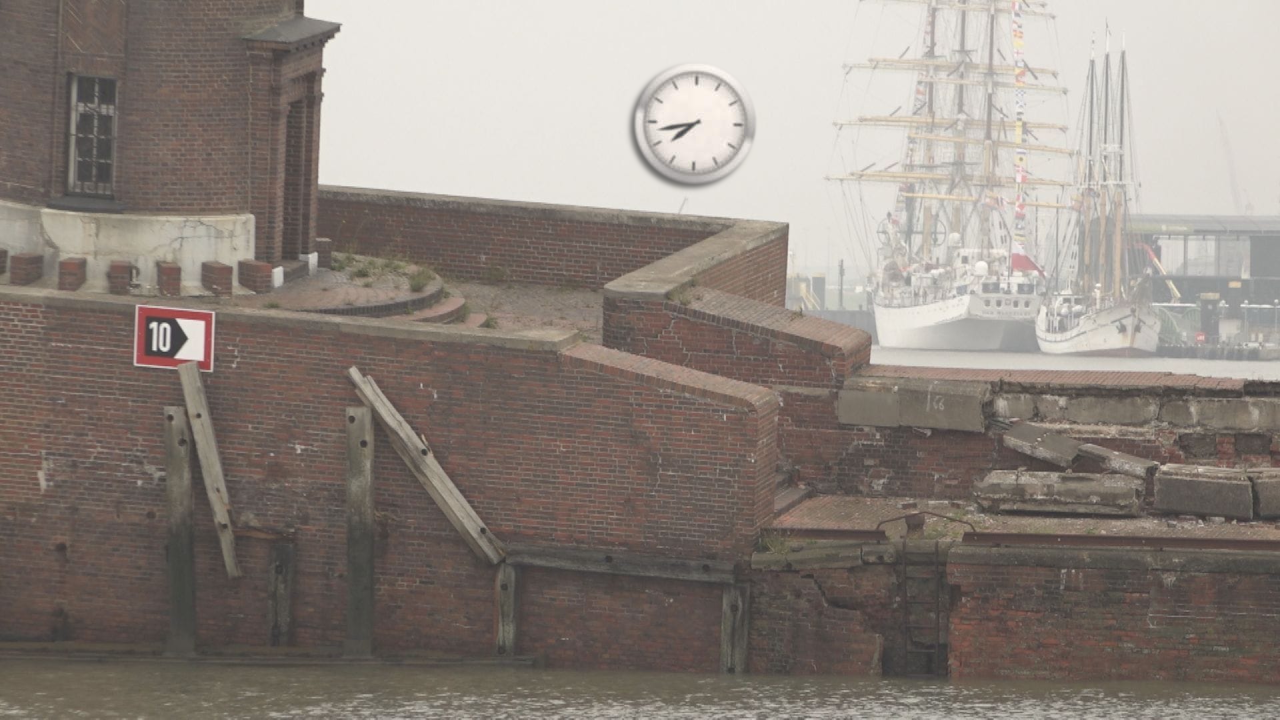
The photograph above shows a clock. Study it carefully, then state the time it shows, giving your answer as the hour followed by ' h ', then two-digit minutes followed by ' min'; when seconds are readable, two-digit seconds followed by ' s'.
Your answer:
7 h 43 min
